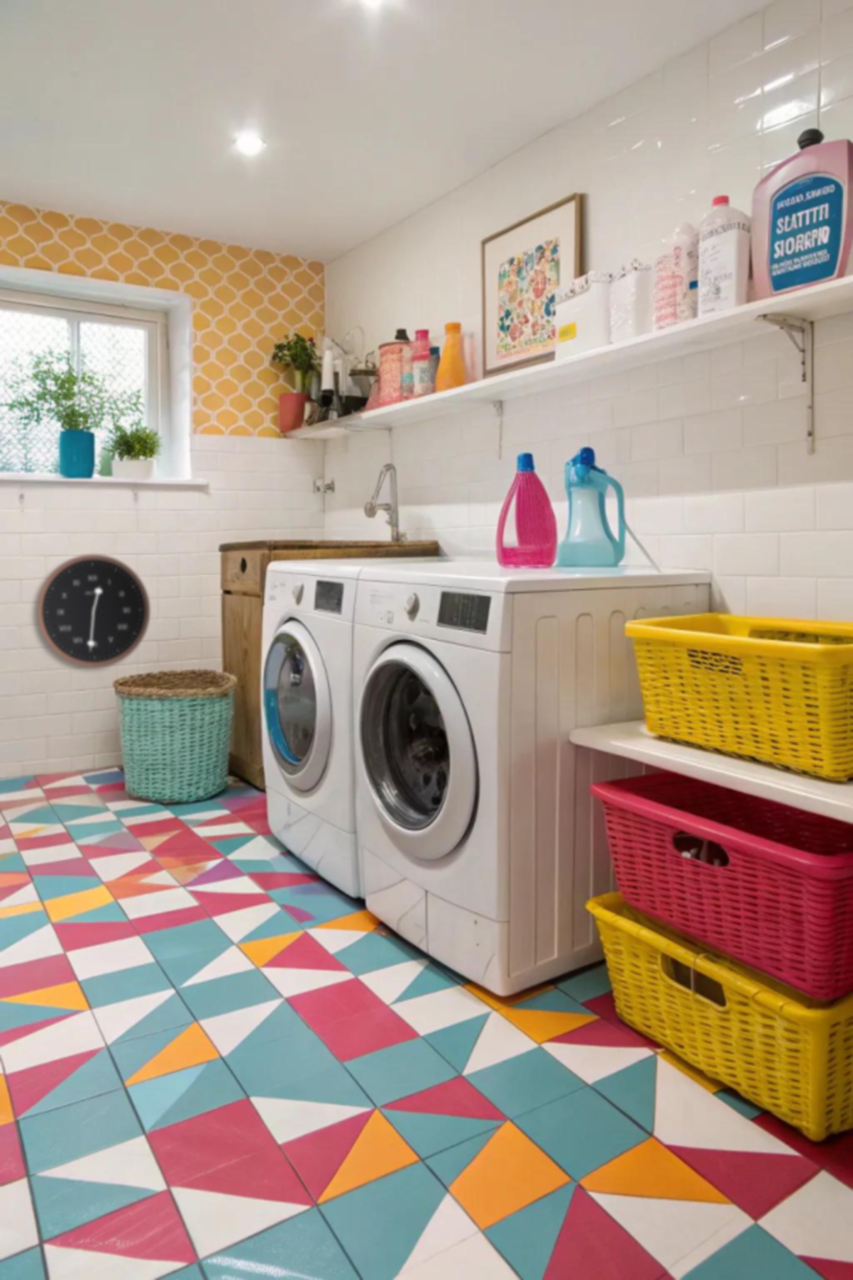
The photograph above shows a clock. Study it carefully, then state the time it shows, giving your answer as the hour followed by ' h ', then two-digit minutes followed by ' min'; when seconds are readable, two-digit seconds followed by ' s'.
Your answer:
12 h 31 min
